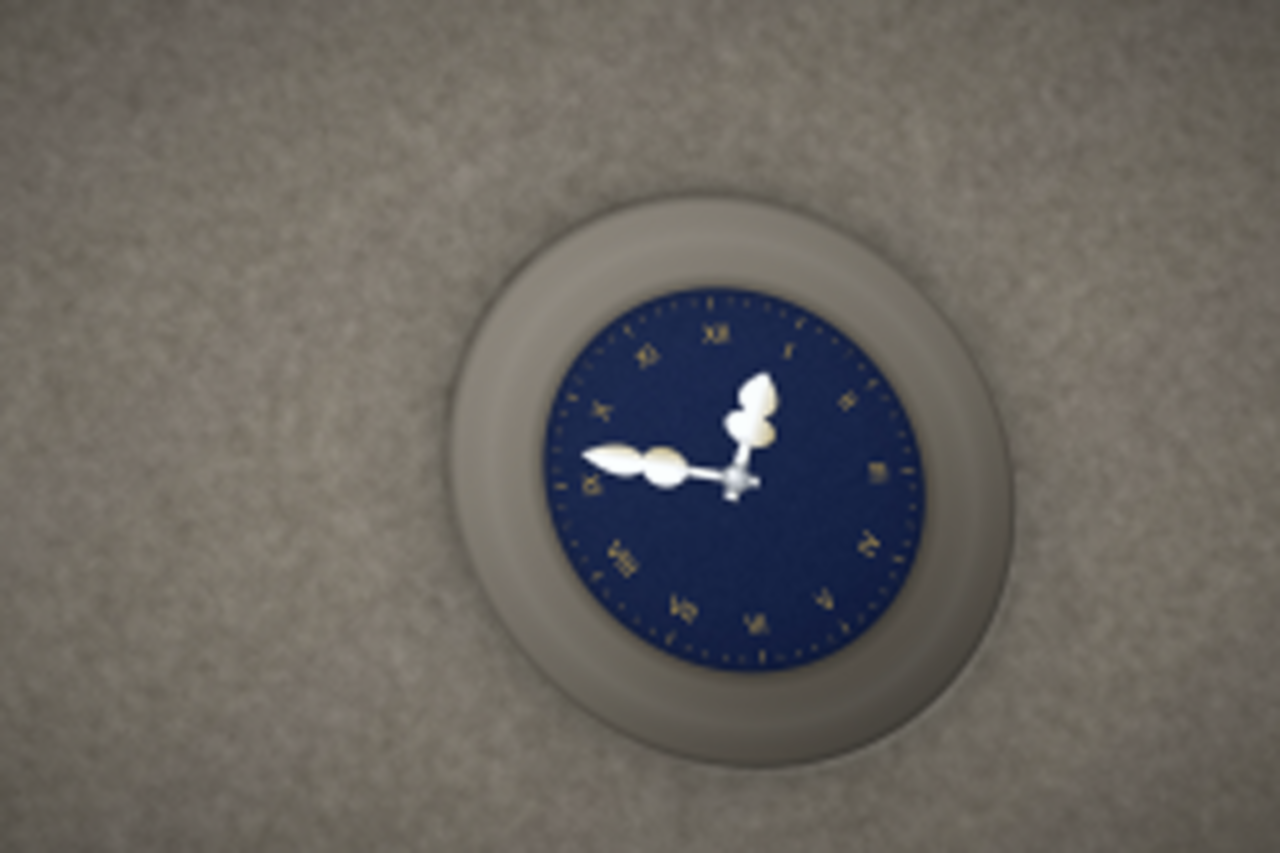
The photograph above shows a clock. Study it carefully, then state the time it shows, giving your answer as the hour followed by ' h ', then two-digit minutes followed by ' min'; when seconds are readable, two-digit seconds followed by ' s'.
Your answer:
12 h 47 min
